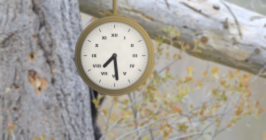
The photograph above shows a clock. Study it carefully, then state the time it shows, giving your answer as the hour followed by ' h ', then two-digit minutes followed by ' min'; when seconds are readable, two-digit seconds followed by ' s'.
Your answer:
7 h 29 min
